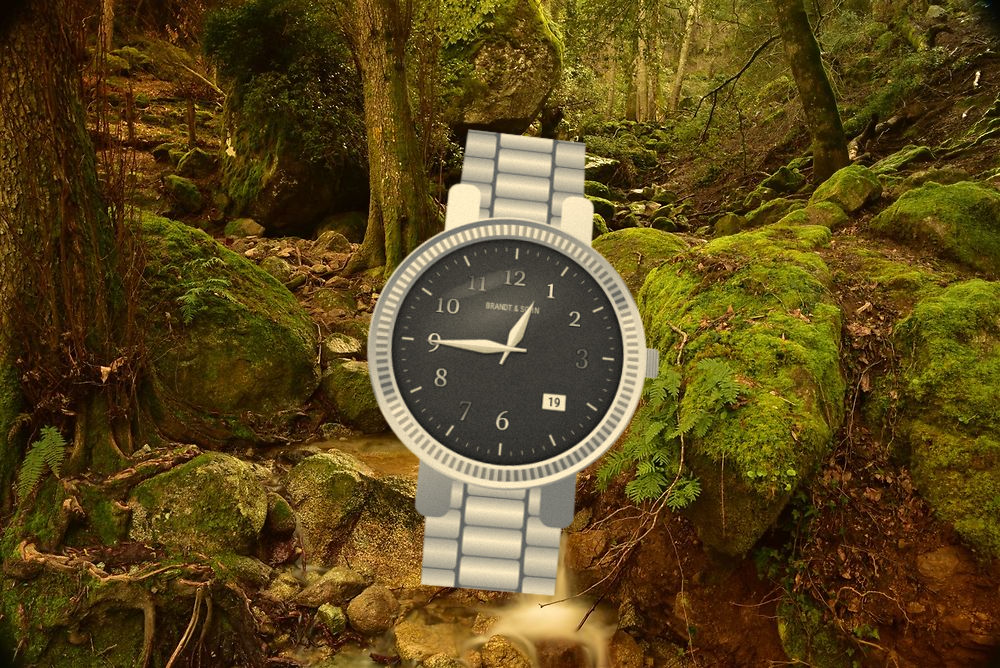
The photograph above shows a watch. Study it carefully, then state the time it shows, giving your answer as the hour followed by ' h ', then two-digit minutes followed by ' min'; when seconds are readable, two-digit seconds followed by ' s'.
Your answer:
12 h 45 min
